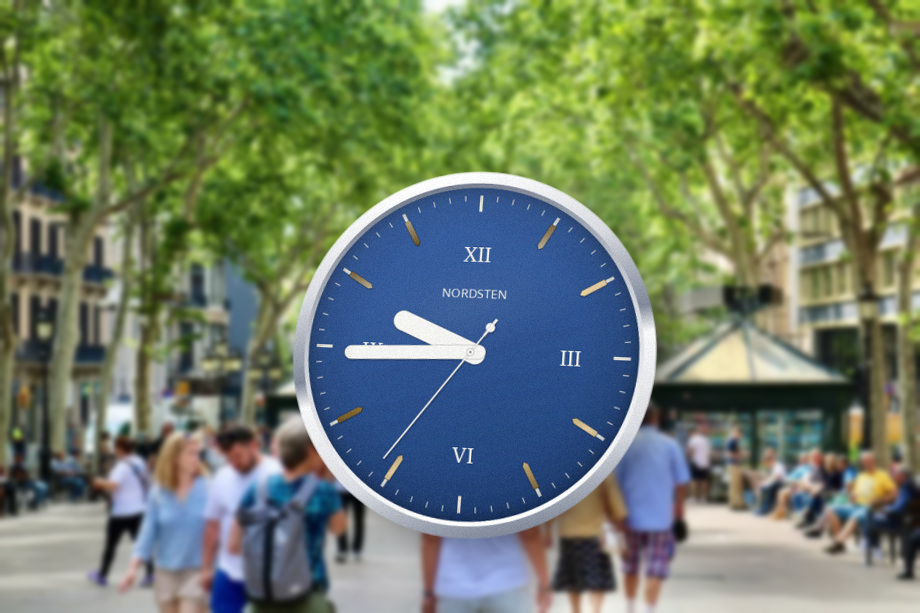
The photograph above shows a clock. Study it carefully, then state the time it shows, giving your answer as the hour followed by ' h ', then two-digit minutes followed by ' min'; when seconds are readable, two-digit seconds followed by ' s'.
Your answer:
9 h 44 min 36 s
